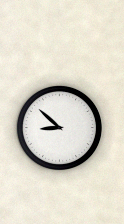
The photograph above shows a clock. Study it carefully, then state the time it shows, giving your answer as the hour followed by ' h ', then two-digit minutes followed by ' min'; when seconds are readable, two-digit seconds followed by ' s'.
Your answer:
8 h 52 min
